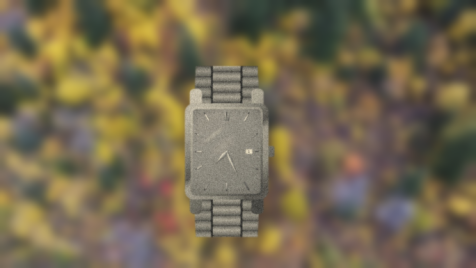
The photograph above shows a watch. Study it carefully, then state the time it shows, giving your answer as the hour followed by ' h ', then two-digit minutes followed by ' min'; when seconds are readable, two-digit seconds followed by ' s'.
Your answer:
7 h 26 min
